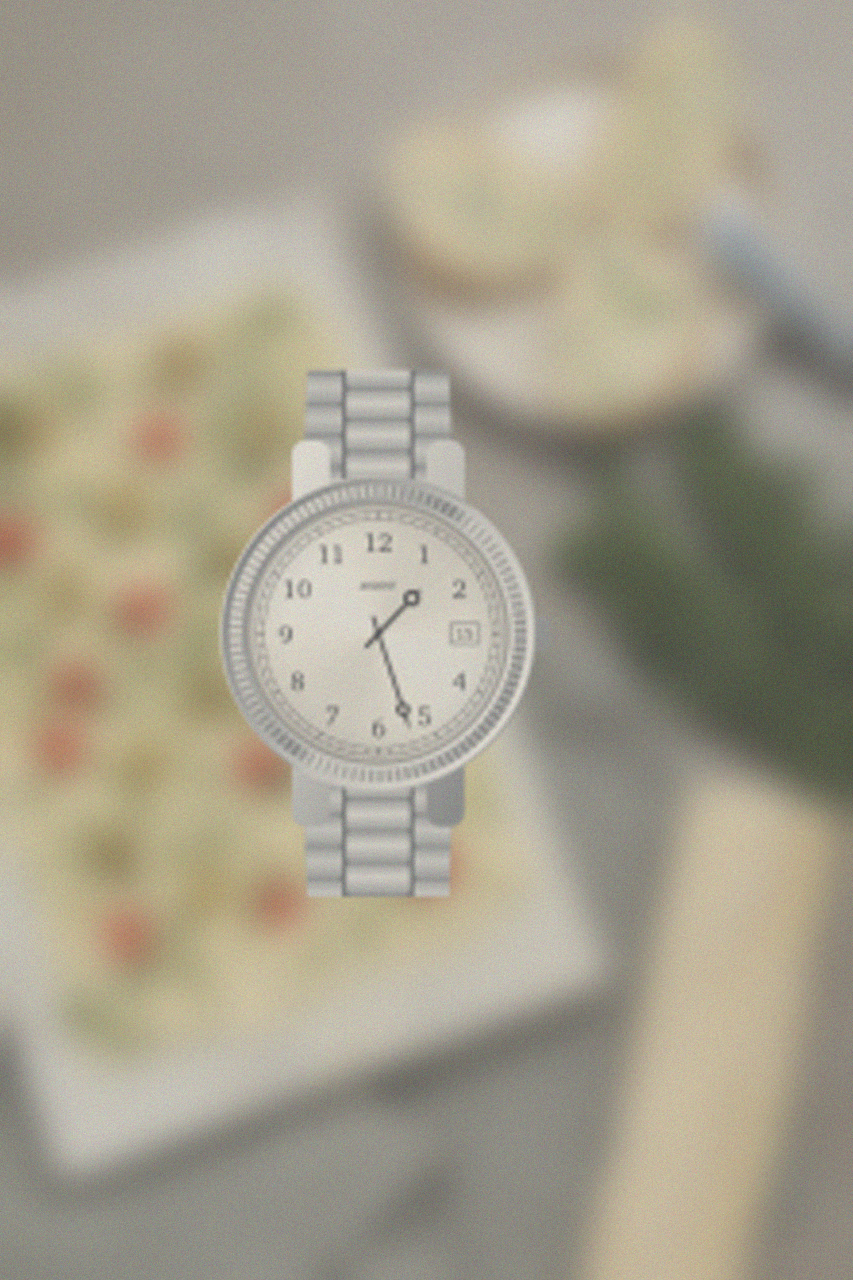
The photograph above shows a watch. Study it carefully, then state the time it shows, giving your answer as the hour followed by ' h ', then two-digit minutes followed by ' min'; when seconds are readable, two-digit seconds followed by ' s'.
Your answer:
1 h 27 min
